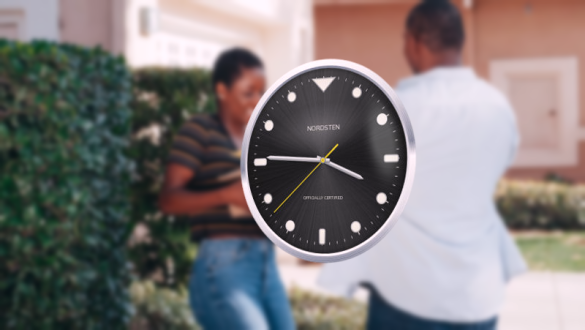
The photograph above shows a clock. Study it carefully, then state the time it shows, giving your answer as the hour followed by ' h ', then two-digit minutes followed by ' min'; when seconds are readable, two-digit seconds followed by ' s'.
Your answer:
3 h 45 min 38 s
